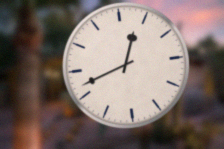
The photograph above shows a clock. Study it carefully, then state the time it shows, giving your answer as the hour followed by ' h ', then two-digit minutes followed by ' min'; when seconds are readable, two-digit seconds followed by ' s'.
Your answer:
12 h 42 min
